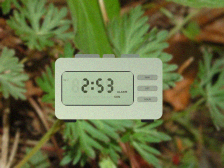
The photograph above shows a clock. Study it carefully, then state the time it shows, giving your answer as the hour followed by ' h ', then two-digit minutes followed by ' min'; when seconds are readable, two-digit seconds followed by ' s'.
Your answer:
2 h 53 min
